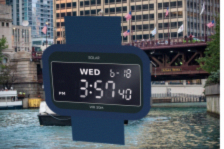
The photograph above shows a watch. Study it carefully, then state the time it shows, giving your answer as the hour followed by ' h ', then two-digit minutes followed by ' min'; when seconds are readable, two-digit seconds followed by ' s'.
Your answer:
3 h 57 min 40 s
